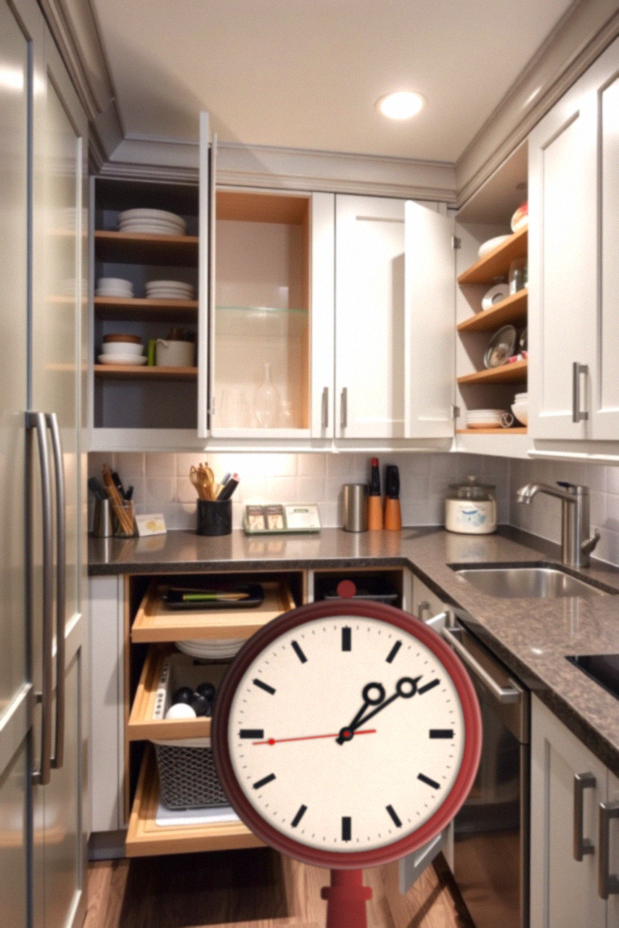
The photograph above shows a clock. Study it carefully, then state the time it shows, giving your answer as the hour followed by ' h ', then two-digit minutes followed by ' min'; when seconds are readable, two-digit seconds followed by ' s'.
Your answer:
1 h 08 min 44 s
